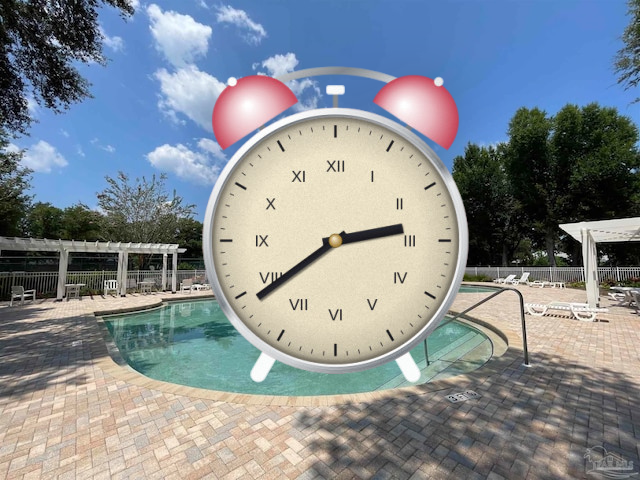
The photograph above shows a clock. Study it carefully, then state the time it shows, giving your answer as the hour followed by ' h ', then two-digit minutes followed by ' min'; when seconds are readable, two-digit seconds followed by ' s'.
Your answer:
2 h 39 min
